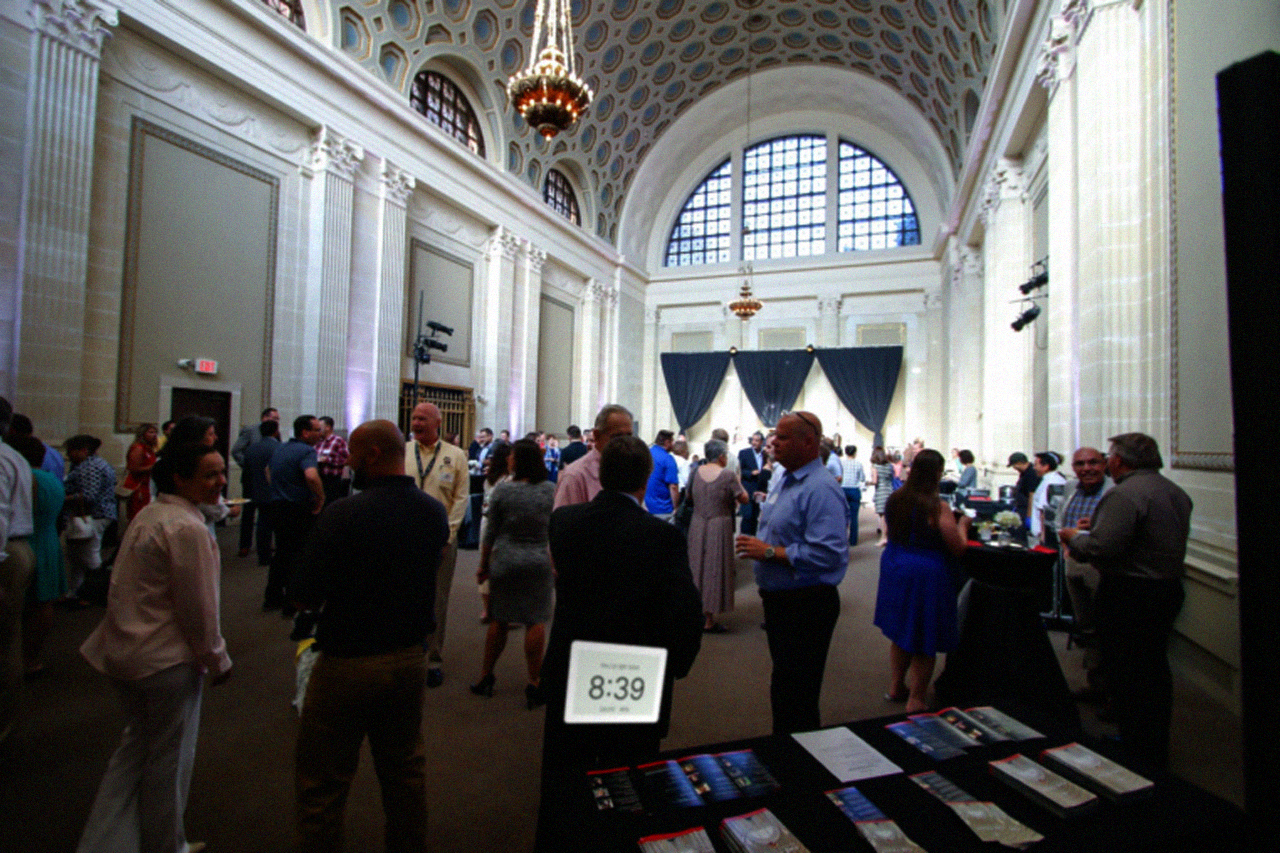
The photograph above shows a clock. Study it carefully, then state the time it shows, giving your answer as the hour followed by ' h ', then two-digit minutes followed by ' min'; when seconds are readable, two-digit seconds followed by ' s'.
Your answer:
8 h 39 min
